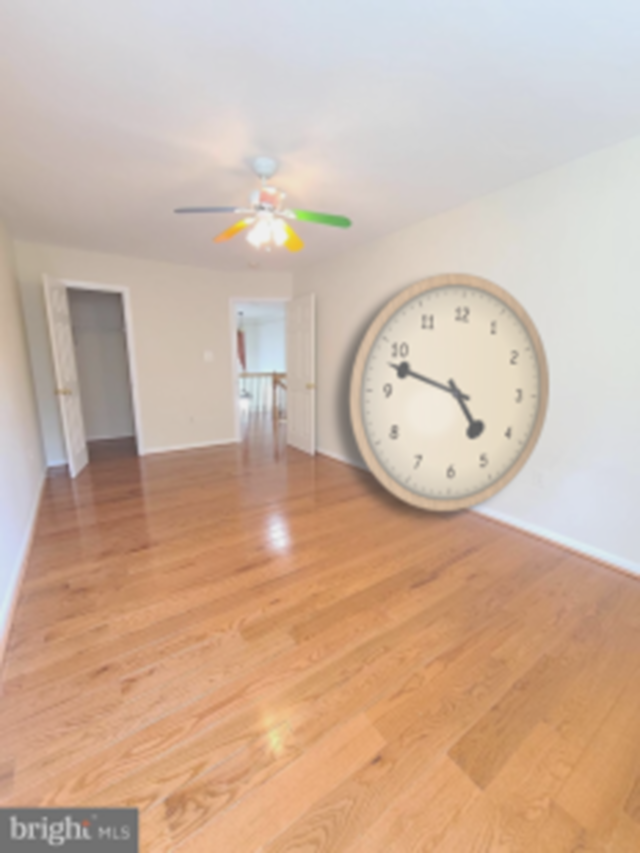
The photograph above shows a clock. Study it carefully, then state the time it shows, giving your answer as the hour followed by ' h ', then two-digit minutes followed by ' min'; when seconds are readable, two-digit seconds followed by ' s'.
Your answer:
4 h 48 min
